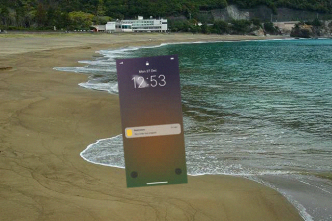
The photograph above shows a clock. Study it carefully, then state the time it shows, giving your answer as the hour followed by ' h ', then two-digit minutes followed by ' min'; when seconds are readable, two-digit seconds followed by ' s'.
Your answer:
12 h 53 min
